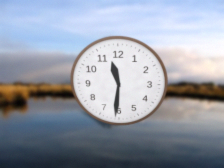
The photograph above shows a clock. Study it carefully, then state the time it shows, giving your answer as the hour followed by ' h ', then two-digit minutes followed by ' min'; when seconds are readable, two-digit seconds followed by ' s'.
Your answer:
11 h 31 min
